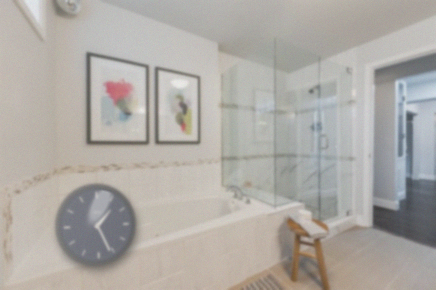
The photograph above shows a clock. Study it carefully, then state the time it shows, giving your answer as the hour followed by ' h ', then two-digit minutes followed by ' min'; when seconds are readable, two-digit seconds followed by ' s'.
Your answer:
1 h 26 min
